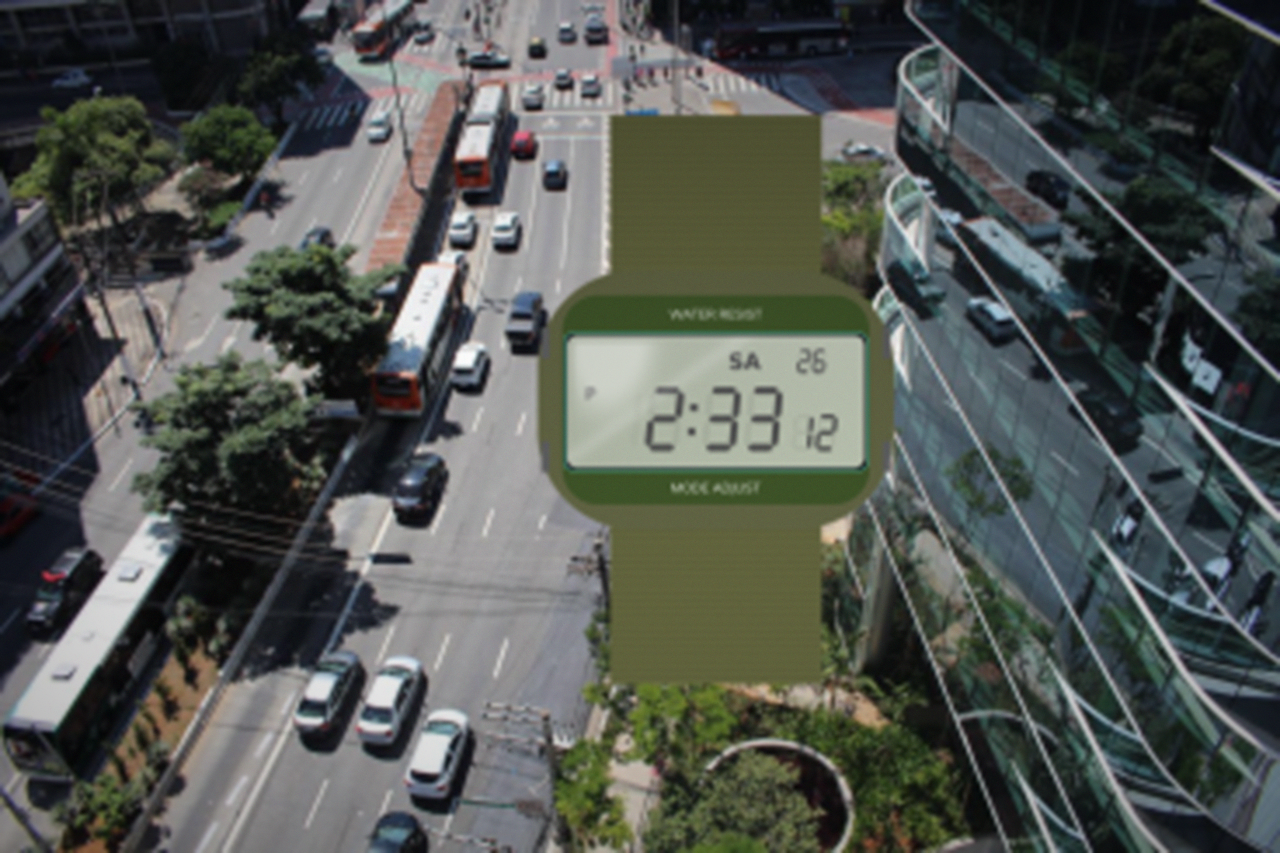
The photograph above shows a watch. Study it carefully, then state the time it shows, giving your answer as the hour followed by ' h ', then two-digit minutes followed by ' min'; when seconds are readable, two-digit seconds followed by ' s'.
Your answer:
2 h 33 min 12 s
